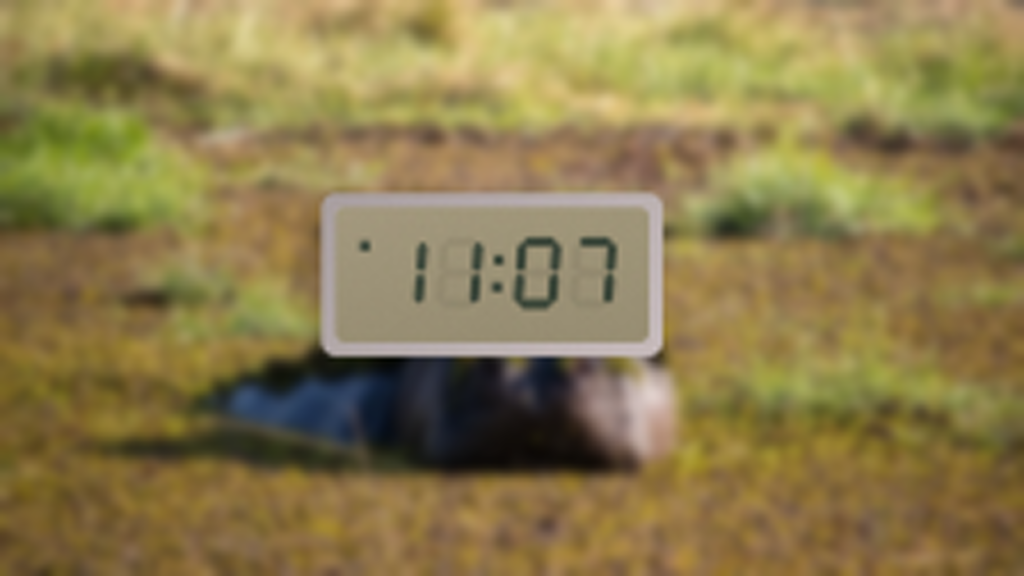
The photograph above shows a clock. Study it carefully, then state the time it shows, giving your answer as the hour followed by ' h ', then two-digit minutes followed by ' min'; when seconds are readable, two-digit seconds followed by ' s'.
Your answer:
11 h 07 min
